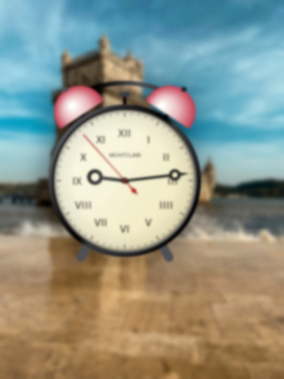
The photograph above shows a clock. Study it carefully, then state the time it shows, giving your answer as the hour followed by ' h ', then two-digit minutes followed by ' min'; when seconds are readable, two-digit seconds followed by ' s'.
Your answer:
9 h 13 min 53 s
